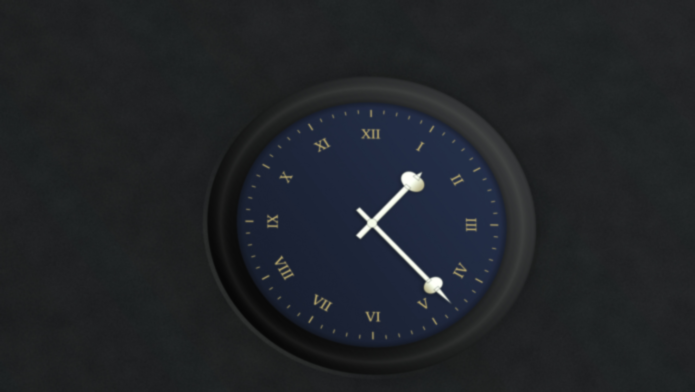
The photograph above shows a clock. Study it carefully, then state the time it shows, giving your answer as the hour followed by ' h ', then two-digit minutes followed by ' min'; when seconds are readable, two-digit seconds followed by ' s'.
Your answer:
1 h 23 min
